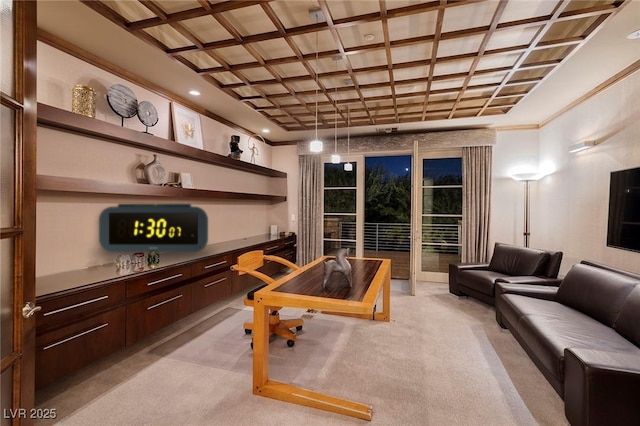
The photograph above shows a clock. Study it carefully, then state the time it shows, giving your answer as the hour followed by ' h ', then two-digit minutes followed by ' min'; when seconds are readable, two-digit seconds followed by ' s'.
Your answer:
1 h 30 min 07 s
